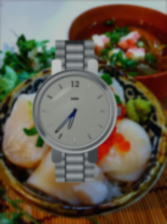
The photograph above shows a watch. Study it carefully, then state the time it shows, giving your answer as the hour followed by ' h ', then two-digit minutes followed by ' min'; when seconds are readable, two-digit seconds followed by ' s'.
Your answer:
6 h 37 min
